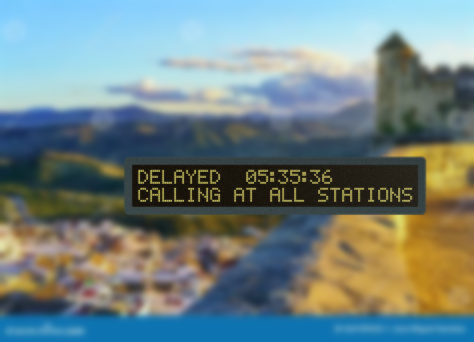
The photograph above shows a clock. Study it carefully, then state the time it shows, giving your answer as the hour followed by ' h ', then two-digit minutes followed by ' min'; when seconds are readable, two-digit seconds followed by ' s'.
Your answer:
5 h 35 min 36 s
